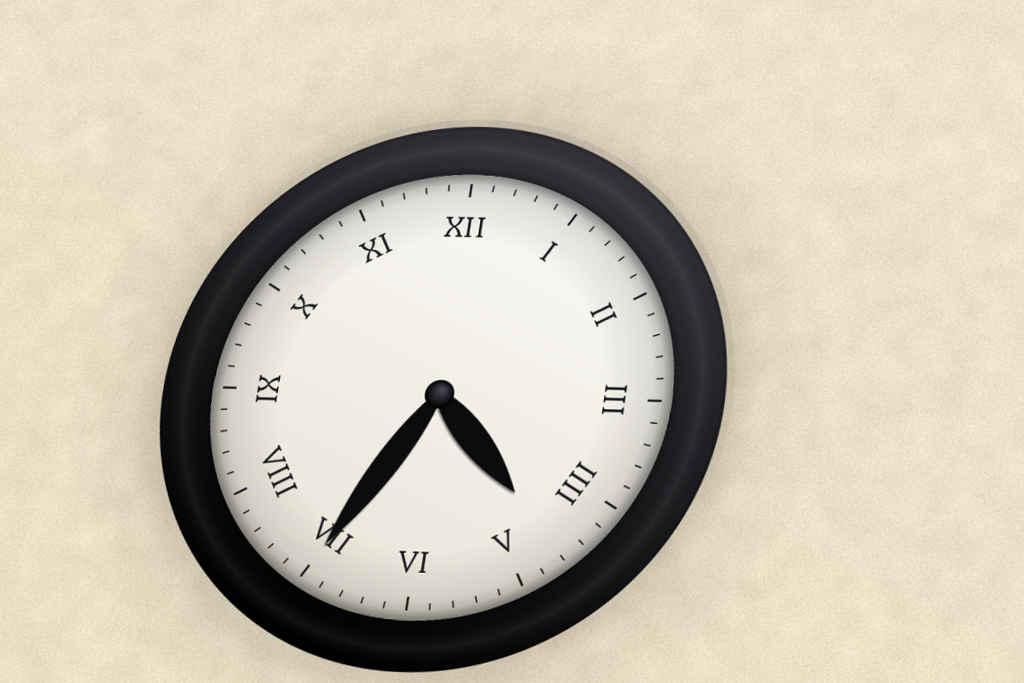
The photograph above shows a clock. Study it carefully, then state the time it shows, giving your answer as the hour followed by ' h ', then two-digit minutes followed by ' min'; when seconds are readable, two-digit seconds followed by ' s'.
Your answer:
4 h 35 min
